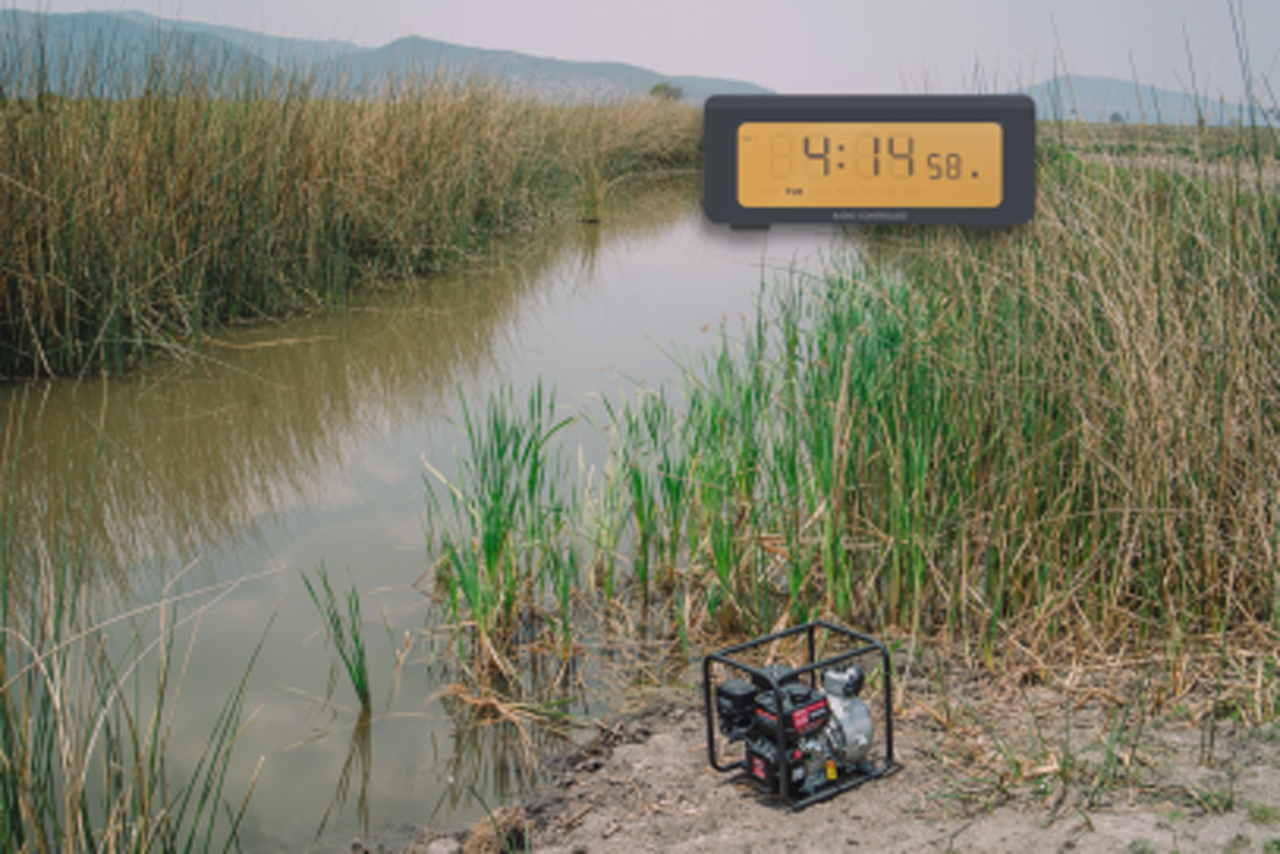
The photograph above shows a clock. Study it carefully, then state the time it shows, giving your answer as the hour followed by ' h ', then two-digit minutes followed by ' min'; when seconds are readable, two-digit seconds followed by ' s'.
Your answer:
4 h 14 min 58 s
